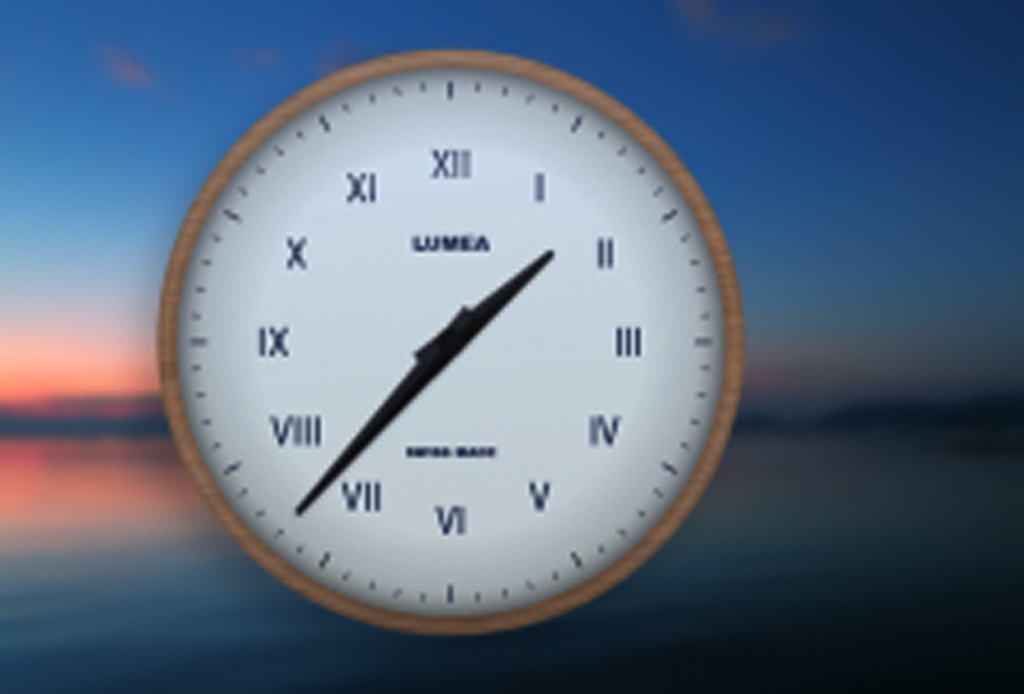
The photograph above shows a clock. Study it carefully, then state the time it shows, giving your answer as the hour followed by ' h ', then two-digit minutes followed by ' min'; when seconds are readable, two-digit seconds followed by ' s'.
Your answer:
1 h 37 min
